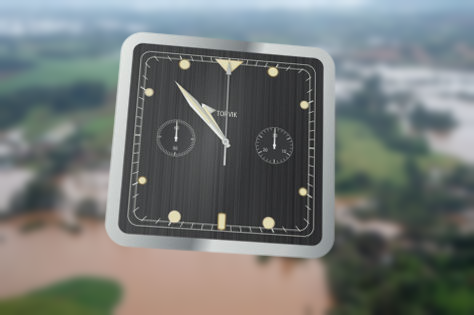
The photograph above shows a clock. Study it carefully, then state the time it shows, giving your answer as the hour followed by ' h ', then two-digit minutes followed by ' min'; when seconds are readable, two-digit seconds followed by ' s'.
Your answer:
10 h 53 min
